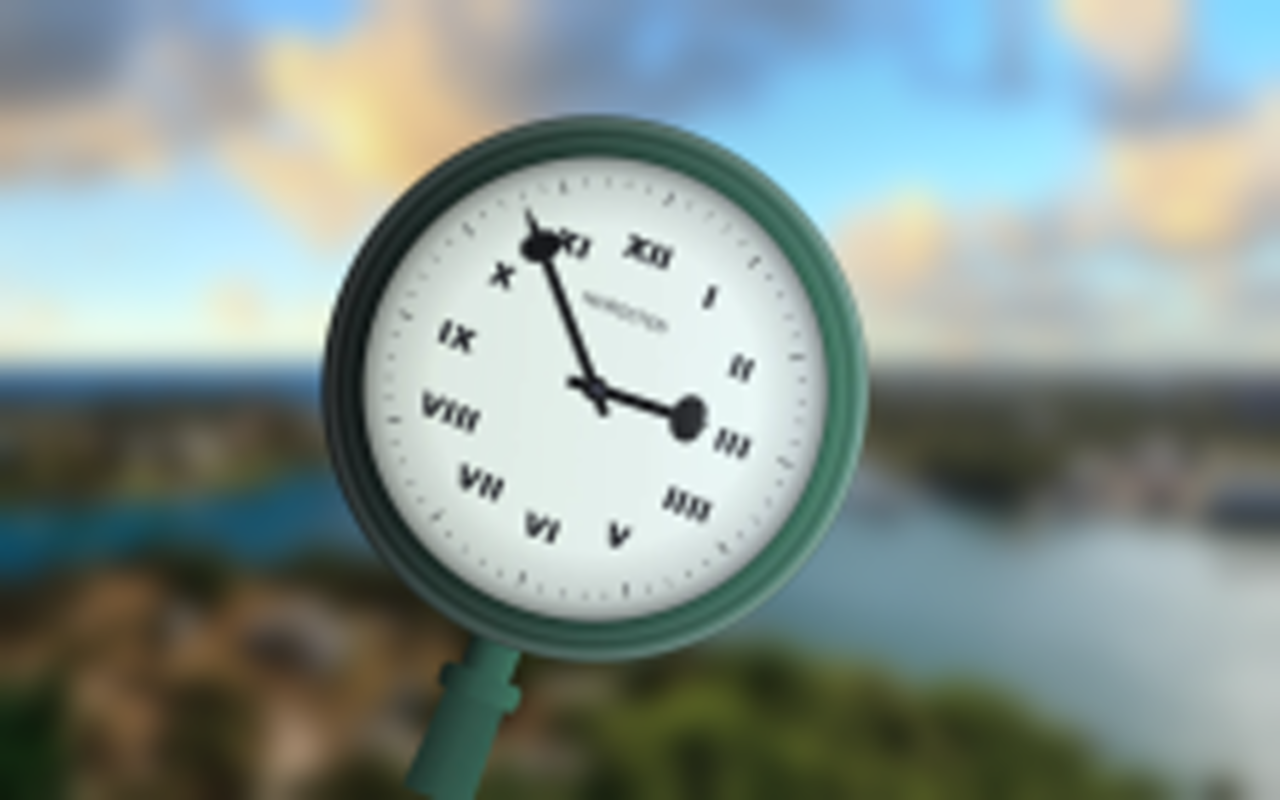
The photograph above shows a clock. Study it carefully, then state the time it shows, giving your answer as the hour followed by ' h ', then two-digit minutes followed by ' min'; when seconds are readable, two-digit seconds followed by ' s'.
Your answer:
2 h 53 min
